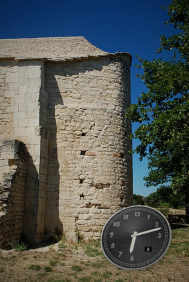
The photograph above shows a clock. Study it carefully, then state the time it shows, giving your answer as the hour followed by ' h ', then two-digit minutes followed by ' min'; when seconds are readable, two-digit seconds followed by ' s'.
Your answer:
6 h 12 min
